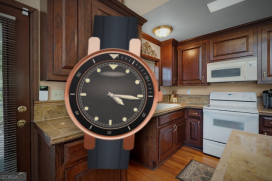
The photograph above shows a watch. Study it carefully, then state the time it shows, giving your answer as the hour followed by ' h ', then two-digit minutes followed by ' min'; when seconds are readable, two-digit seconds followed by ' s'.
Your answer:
4 h 16 min
